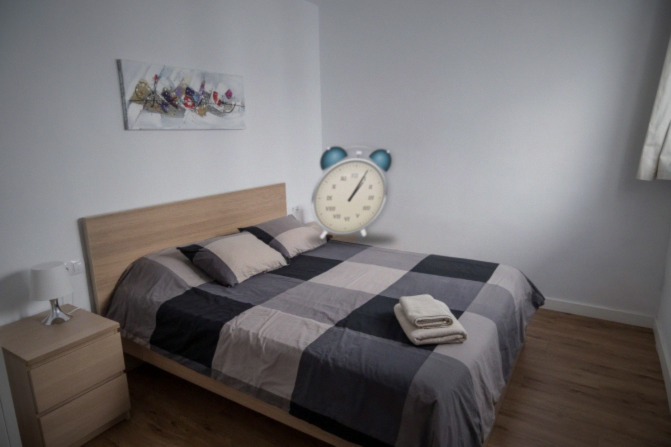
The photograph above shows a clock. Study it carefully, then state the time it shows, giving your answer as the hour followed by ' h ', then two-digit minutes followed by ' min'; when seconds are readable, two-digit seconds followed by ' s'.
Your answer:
1 h 04 min
